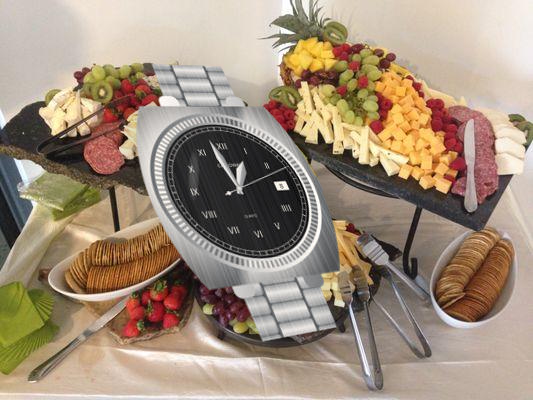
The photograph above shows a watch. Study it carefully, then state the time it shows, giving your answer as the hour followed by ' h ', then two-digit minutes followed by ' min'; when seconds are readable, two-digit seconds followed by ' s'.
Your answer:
12 h 58 min 12 s
